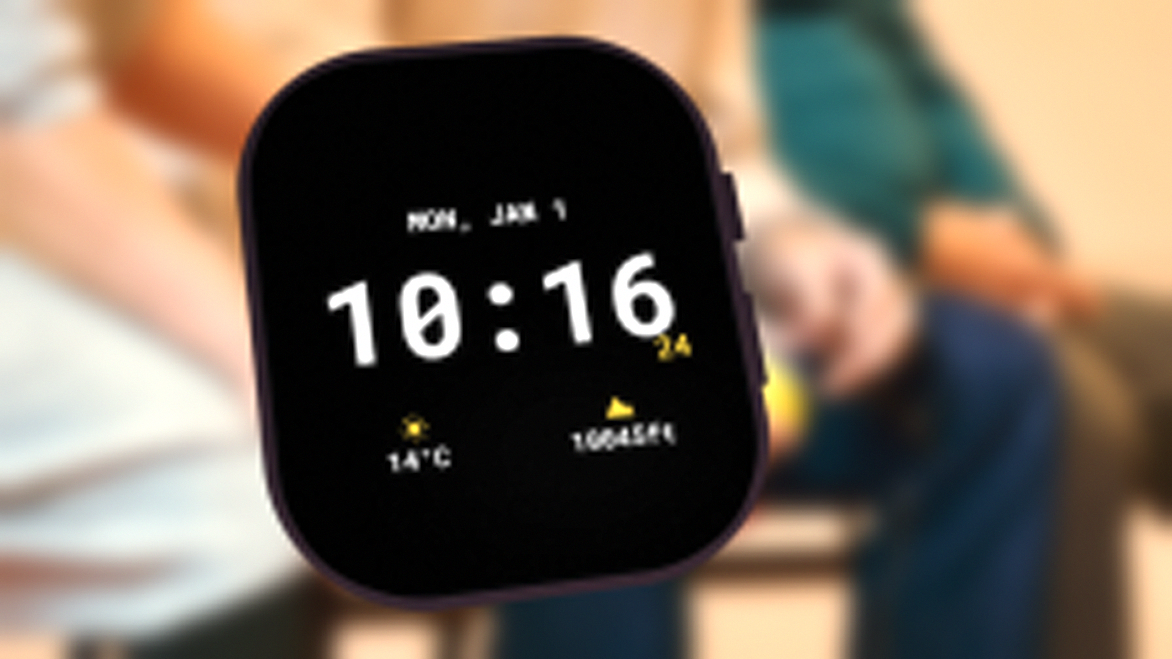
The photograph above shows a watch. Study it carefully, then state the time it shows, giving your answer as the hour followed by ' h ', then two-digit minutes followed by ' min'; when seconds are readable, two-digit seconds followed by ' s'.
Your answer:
10 h 16 min
